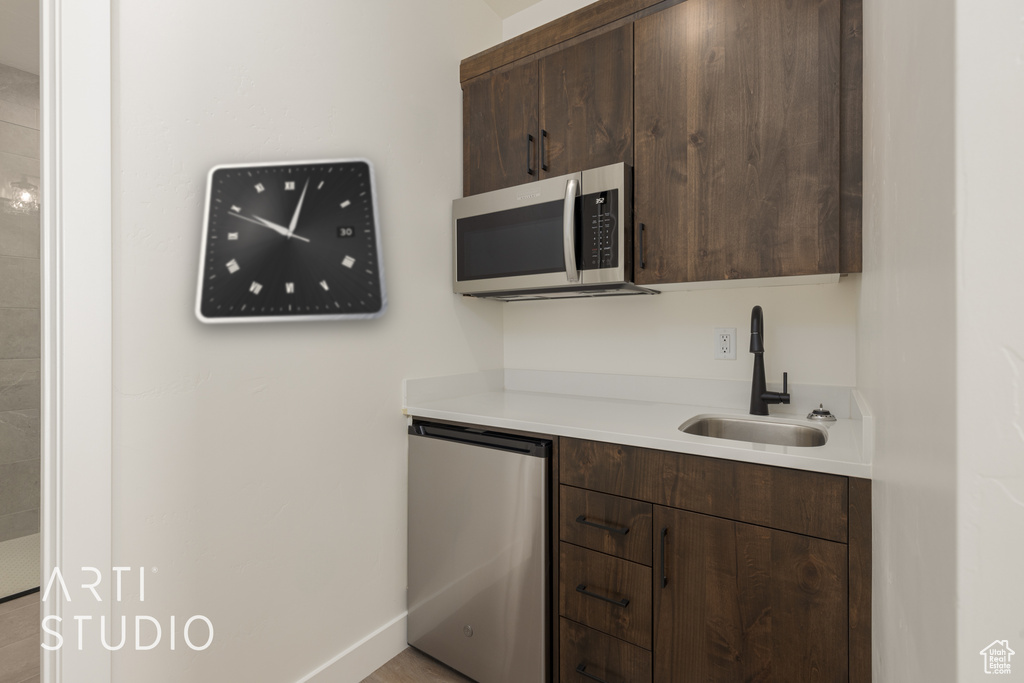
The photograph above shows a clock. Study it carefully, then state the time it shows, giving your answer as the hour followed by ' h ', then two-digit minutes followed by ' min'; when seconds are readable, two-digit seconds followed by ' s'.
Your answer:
10 h 02 min 49 s
